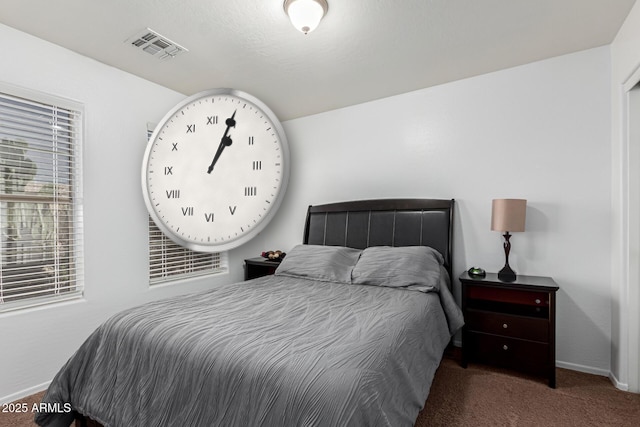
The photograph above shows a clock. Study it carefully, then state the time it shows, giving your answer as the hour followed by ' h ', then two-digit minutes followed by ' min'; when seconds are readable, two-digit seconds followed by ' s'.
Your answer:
1 h 04 min
